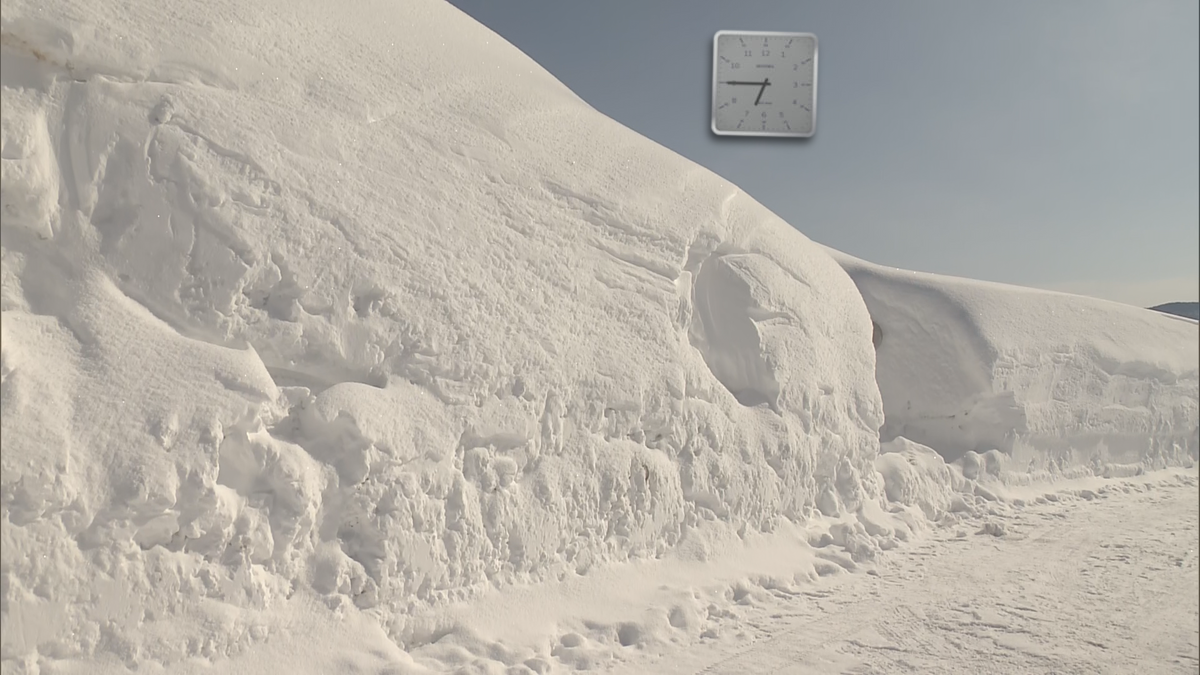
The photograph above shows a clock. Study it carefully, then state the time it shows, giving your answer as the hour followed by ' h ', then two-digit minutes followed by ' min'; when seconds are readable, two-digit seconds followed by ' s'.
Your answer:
6 h 45 min
